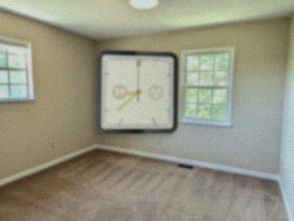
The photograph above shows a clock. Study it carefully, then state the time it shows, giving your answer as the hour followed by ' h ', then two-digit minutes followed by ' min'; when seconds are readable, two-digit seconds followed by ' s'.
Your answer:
8 h 38 min
